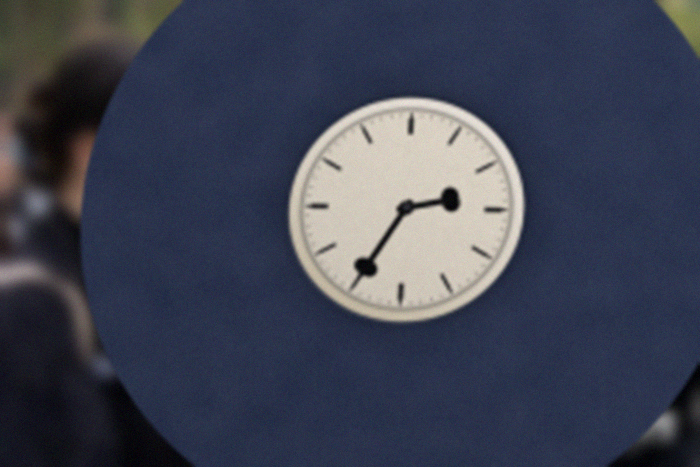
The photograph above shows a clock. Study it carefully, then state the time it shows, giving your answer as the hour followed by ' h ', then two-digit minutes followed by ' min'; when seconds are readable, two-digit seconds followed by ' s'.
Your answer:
2 h 35 min
